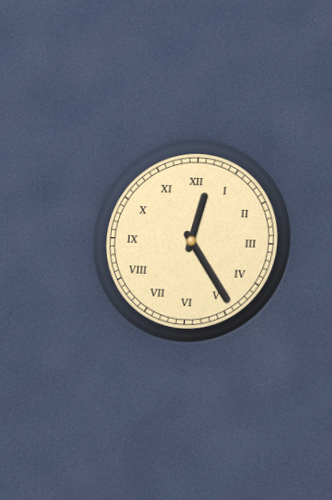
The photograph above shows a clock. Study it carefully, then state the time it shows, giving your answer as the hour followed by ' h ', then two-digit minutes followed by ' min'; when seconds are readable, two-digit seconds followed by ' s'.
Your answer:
12 h 24 min
